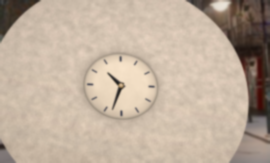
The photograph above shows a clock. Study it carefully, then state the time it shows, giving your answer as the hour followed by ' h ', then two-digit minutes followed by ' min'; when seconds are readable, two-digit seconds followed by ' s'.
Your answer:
10 h 33 min
